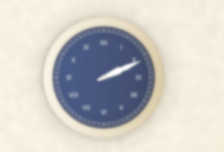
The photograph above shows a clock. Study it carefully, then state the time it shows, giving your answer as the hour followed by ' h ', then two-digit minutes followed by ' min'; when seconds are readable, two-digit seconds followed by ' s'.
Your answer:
2 h 11 min
